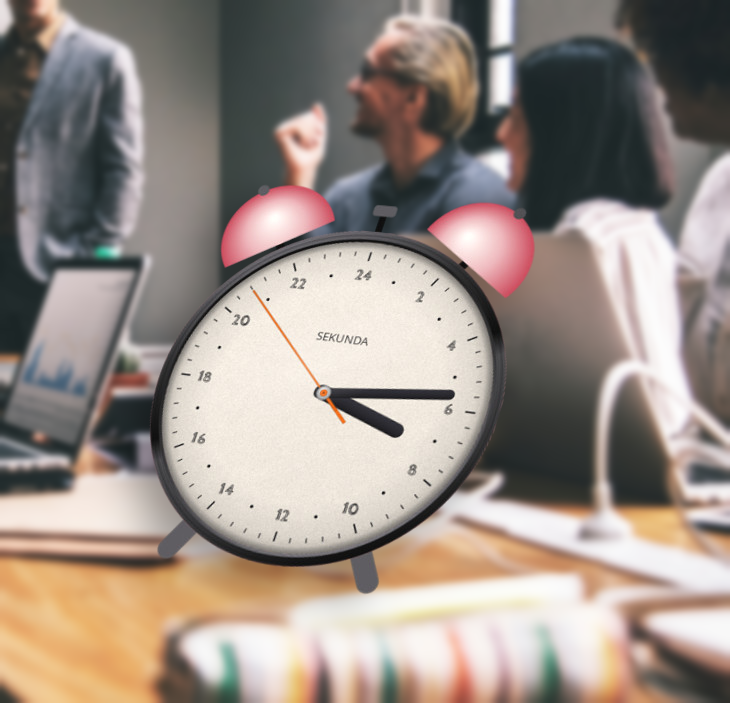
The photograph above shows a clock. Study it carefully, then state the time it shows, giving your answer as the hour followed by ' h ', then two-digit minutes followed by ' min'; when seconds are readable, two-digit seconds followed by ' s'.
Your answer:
7 h 13 min 52 s
